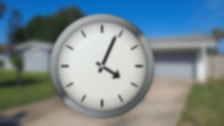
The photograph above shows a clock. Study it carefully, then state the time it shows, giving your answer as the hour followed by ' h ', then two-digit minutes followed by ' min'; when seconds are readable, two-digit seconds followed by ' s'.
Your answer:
4 h 04 min
